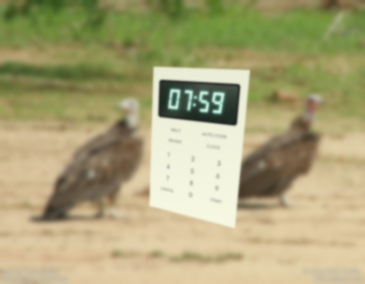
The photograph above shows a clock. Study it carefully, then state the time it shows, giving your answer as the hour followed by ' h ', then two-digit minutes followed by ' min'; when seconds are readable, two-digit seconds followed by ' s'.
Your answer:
7 h 59 min
